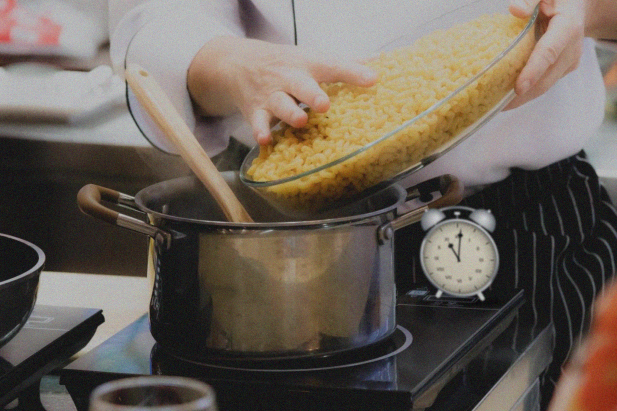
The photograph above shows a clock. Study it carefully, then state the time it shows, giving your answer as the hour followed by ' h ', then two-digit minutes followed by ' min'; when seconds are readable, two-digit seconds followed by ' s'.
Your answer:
11 h 01 min
